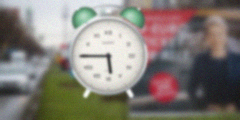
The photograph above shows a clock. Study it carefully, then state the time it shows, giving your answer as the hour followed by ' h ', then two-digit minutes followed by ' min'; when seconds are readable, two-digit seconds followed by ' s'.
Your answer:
5 h 45 min
